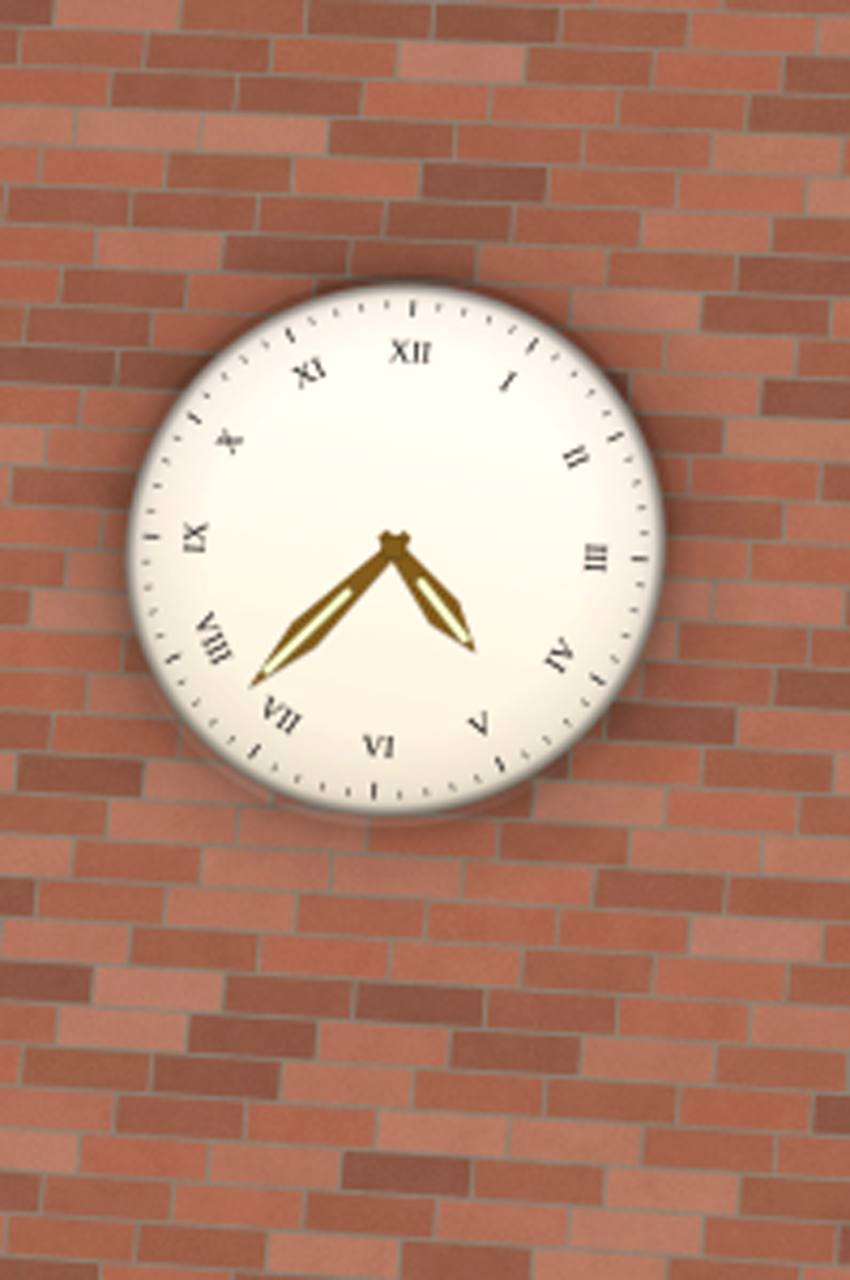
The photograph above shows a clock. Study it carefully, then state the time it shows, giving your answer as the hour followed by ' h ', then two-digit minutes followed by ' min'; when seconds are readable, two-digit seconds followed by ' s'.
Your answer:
4 h 37 min
